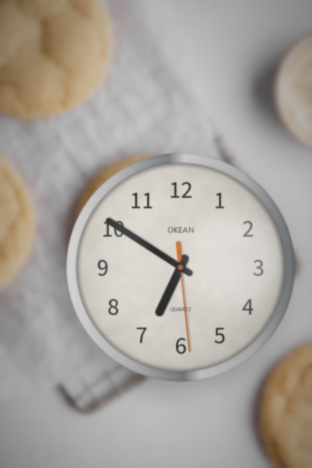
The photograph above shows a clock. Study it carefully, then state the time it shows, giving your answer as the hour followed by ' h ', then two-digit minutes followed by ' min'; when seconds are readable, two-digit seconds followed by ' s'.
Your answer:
6 h 50 min 29 s
